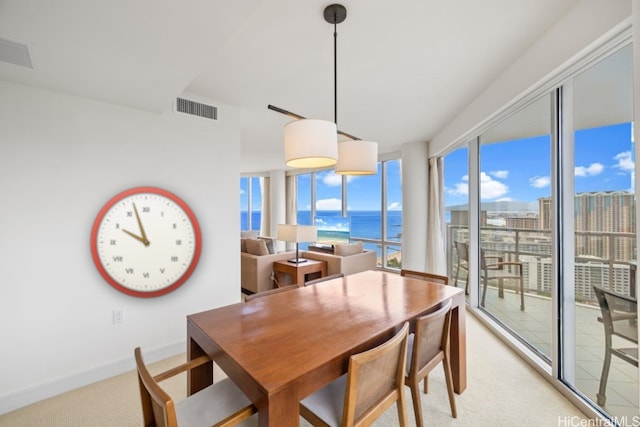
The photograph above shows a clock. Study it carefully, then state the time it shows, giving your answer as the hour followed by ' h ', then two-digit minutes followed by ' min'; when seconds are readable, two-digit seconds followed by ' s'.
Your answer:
9 h 57 min
